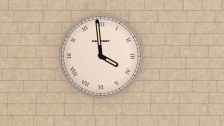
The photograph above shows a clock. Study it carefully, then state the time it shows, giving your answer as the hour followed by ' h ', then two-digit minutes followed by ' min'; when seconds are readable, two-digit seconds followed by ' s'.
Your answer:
3 h 59 min
